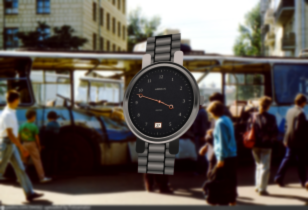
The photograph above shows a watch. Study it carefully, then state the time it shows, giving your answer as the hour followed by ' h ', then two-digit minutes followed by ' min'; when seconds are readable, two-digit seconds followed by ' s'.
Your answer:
3 h 48 min
